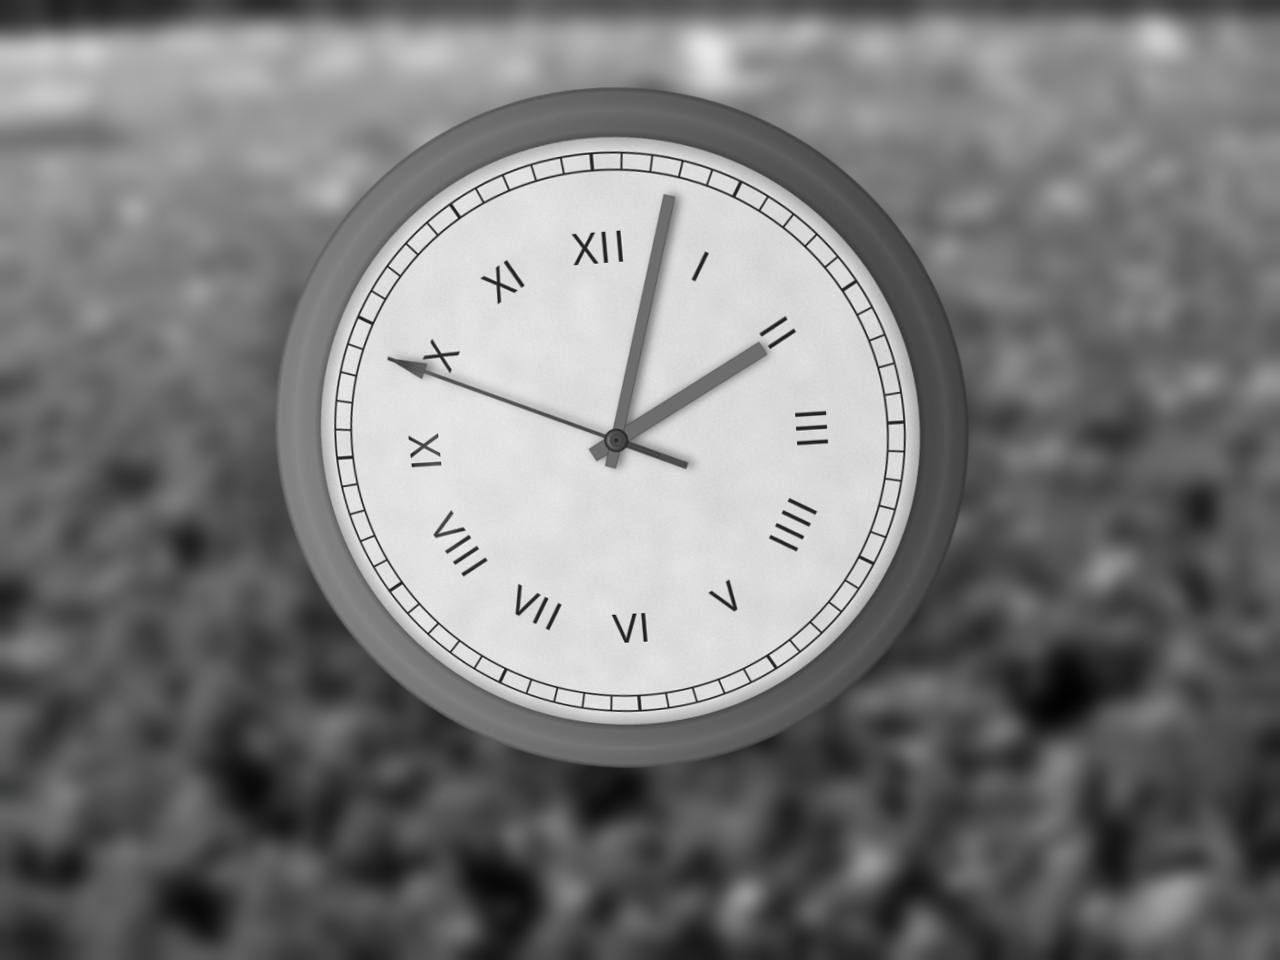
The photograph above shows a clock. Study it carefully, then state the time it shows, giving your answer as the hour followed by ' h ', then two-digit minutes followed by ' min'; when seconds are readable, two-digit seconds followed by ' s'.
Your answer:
2 h 02 min 49 s
